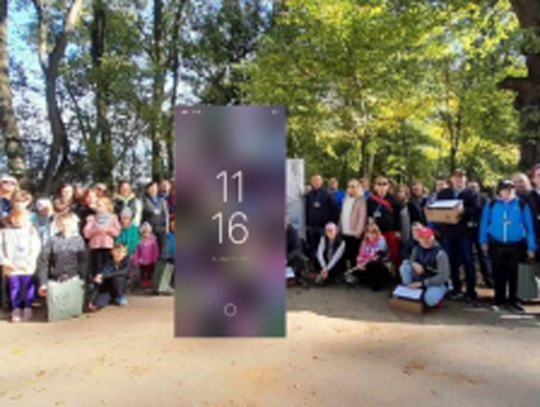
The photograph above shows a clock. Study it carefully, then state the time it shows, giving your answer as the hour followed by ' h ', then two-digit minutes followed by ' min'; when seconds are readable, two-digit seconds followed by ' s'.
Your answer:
11 h 16 min
